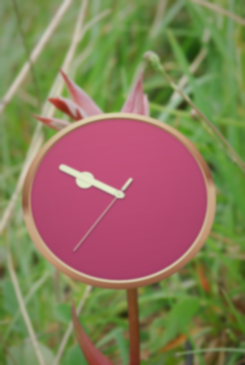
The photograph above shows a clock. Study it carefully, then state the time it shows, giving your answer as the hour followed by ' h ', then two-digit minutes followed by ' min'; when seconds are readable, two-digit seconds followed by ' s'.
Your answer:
9 h 49 min 36 s
